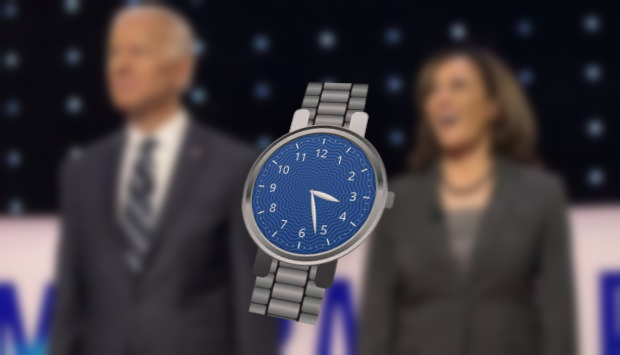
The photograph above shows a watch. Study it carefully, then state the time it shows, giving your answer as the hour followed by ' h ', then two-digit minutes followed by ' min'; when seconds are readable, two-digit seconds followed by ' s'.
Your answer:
3 h 27 min
